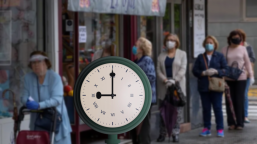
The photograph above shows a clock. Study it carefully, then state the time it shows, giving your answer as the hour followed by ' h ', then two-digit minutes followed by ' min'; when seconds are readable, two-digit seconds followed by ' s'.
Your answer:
9 h 00 min
